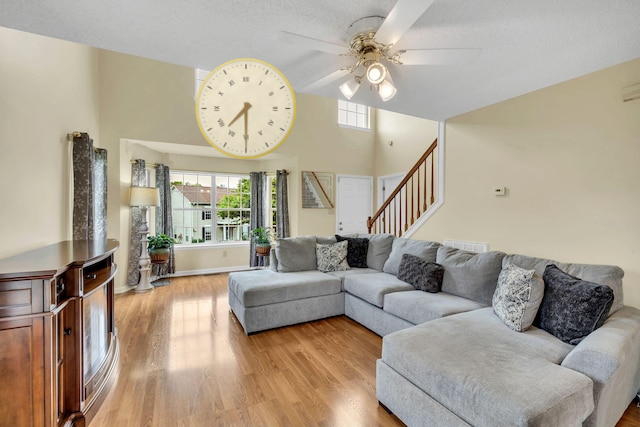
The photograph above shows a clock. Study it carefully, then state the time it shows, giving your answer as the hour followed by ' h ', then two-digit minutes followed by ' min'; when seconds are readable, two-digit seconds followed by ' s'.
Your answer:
7 h 30 min
